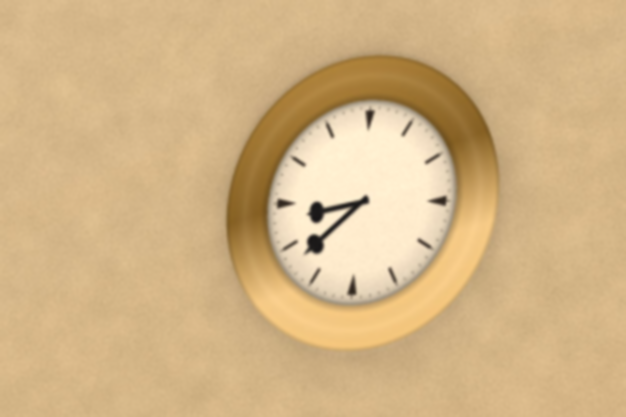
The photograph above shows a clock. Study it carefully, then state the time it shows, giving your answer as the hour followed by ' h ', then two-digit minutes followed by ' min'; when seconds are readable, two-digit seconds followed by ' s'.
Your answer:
8 h 38 min
